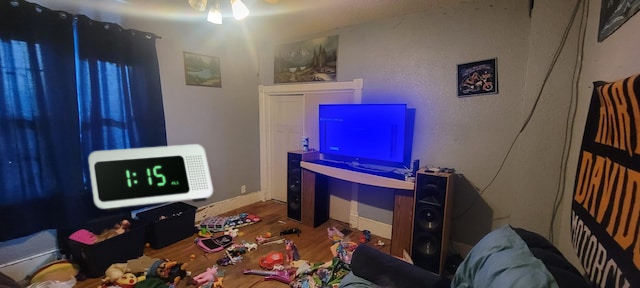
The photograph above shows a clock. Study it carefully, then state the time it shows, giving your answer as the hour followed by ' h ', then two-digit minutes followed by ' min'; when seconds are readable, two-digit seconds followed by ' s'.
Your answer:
1 h 15 min
